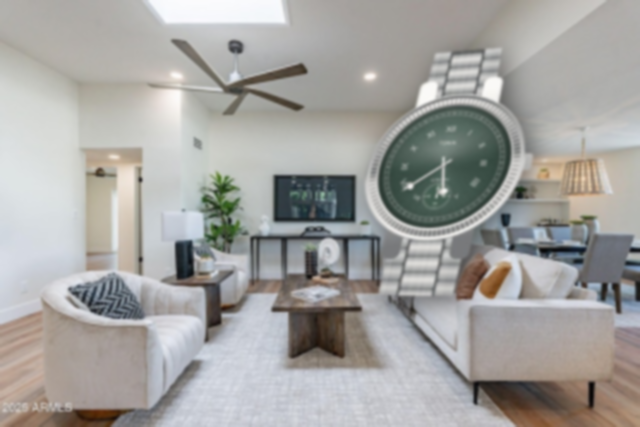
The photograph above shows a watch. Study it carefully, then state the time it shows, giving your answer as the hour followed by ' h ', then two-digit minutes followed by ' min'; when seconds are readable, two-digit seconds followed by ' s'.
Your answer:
5 h 39 min
